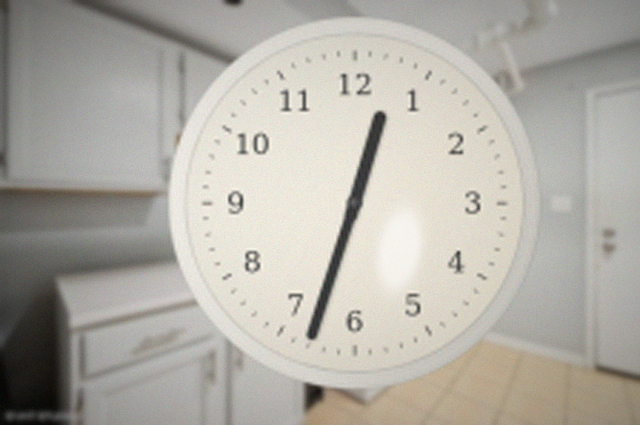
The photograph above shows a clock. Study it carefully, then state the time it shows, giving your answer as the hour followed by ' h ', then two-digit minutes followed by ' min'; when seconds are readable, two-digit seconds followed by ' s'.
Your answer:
12 h 33 min
